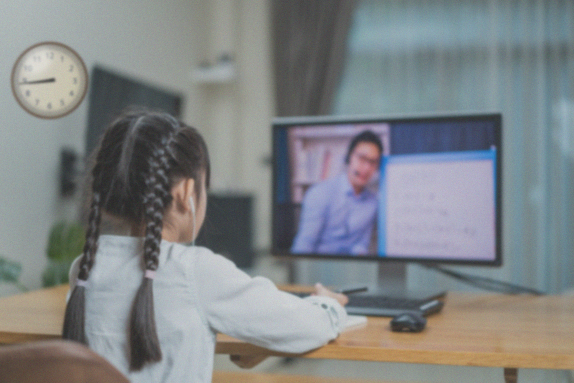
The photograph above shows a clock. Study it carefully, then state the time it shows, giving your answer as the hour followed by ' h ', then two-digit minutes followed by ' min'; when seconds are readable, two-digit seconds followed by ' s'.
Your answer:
8 h 44 min
